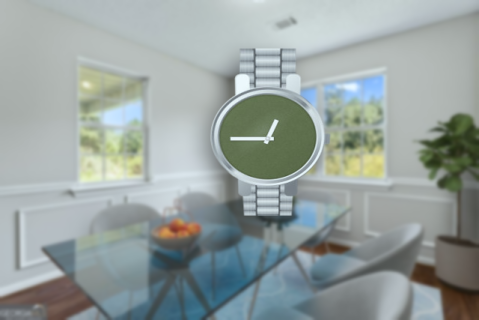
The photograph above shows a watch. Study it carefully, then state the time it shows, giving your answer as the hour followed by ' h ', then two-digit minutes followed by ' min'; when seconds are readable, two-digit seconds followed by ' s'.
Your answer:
12 h 45 min
